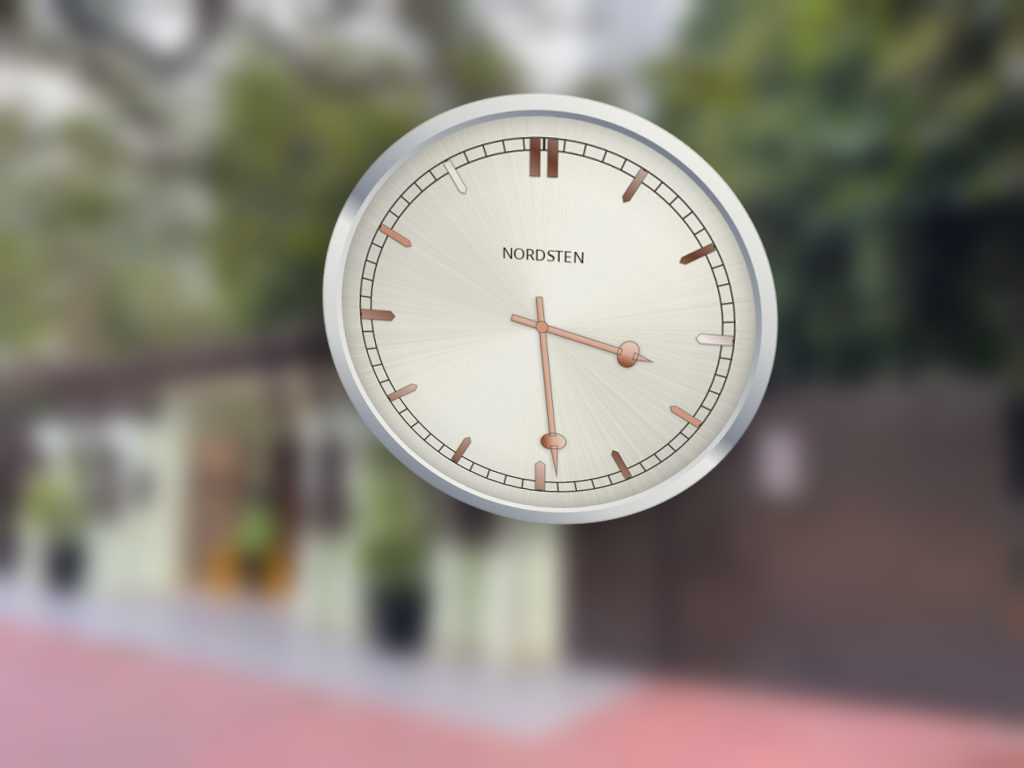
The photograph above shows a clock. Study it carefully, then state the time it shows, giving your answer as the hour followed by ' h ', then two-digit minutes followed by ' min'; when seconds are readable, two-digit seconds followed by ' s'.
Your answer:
3 h 29 min
